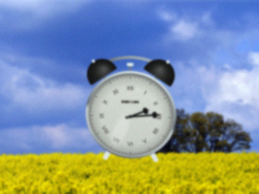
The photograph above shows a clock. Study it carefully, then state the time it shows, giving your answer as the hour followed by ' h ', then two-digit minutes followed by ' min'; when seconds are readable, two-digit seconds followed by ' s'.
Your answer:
2 h 14 min
